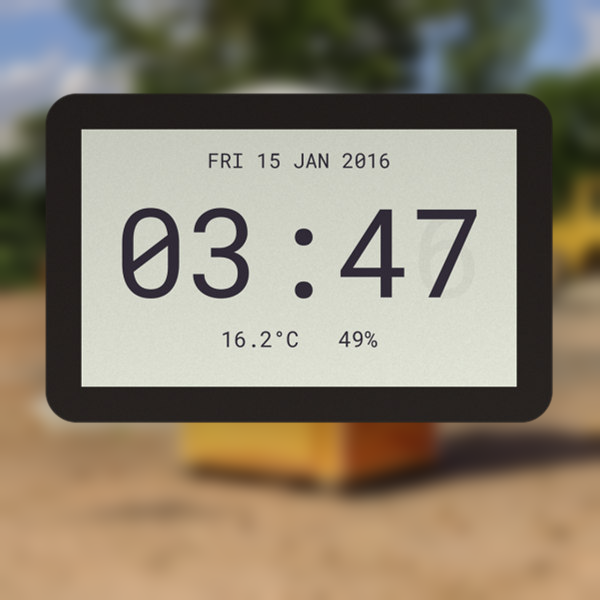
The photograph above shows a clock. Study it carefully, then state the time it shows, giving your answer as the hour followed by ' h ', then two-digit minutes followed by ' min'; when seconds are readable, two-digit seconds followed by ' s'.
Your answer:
3 h 47 min
